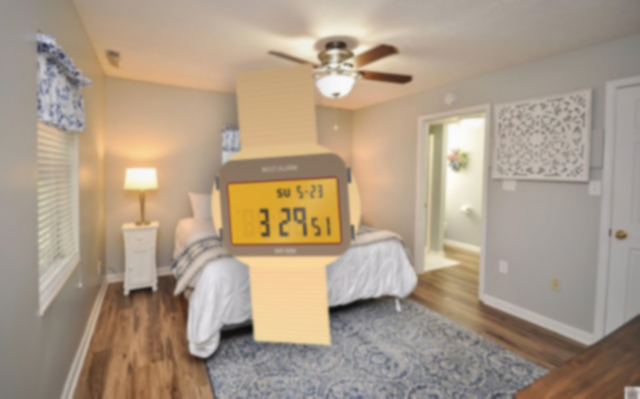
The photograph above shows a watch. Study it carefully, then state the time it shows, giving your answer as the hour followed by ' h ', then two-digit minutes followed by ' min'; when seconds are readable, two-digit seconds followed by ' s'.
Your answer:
3 h 29 min 51 s
